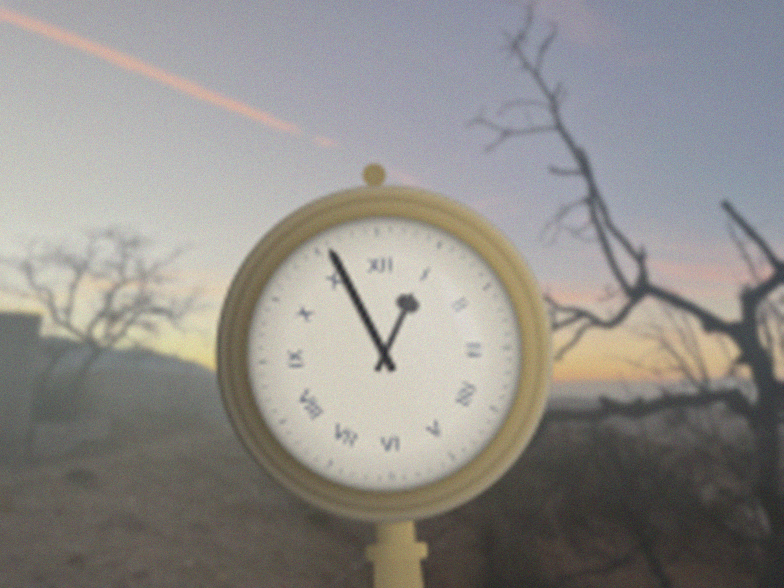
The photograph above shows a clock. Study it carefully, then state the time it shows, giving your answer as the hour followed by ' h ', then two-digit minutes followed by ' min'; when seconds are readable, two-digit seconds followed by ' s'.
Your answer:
12 h 56 min
